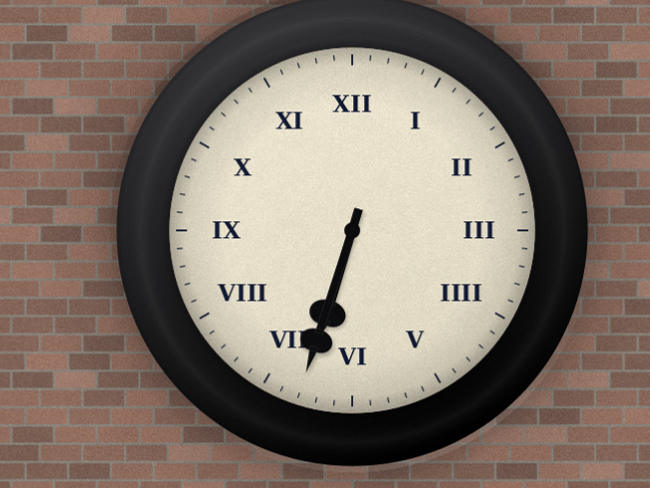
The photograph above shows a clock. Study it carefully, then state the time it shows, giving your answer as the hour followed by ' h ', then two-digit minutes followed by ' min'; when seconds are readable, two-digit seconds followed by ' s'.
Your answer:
6 h 33 min
